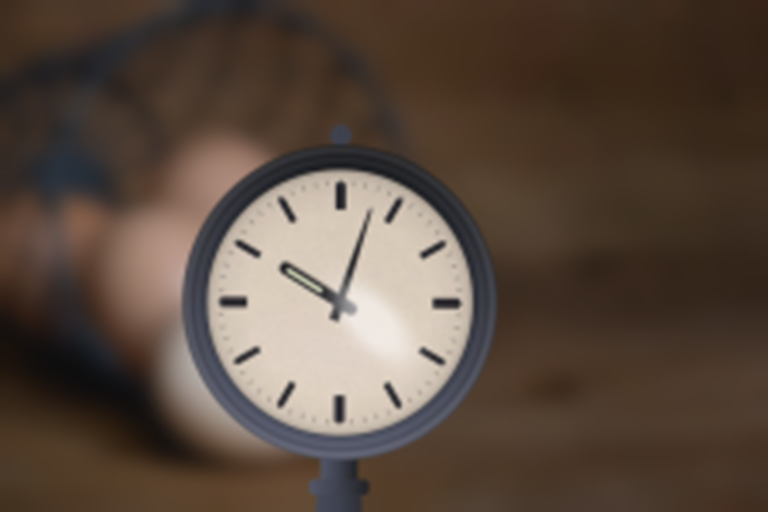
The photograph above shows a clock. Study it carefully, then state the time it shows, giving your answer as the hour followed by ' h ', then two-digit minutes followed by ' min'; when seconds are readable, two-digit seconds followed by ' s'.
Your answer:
10 h 03 min
